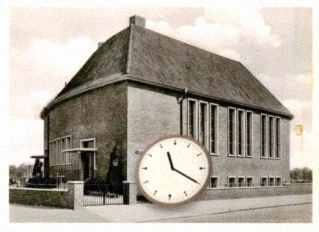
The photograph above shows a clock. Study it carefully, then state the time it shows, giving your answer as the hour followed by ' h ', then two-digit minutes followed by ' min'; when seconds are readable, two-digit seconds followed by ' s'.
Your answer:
11 h 20 min
